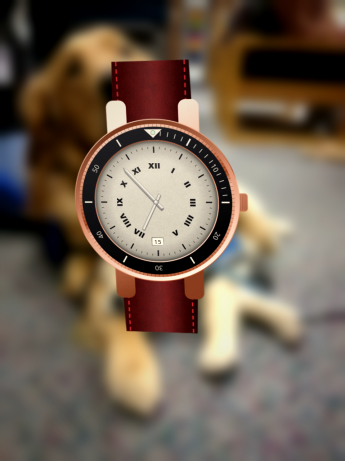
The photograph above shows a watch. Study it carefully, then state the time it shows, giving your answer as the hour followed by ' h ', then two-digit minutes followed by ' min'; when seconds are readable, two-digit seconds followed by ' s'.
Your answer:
6 h 53 min
